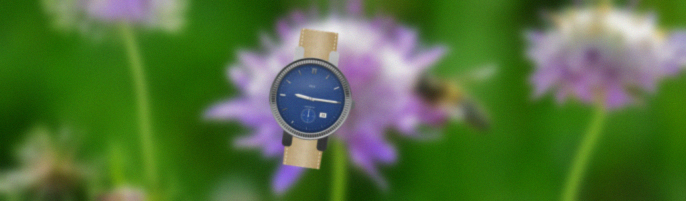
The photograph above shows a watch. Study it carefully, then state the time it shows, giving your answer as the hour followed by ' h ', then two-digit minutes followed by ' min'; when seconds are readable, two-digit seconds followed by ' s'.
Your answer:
9 h 15 min
